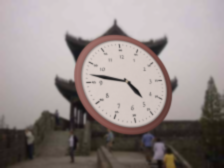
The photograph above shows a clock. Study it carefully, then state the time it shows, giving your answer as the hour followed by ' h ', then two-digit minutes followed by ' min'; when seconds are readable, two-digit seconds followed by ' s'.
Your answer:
4 h 47 min
